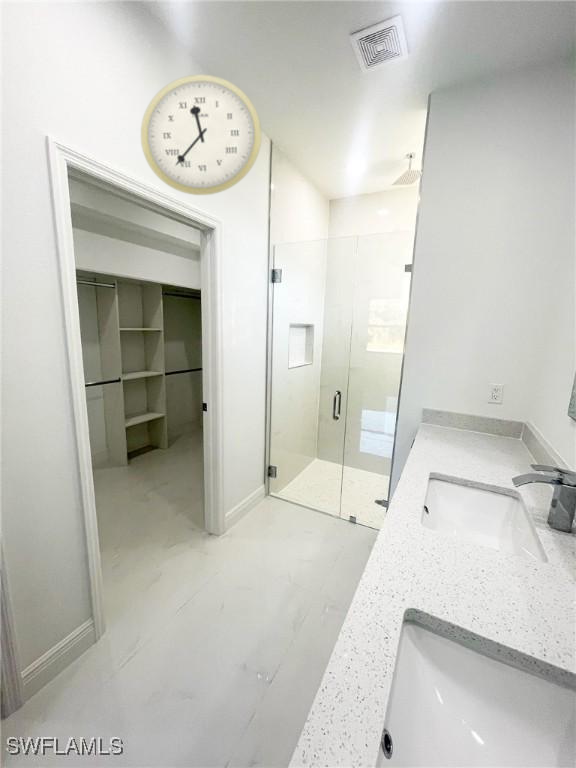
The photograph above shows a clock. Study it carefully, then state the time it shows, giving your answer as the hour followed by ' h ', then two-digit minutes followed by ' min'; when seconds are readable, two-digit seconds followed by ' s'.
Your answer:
11 h 37 min
